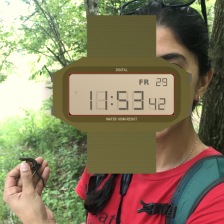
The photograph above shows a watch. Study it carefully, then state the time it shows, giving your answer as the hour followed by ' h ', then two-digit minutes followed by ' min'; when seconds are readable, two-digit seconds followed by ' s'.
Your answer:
11 h 53 min 42 s
